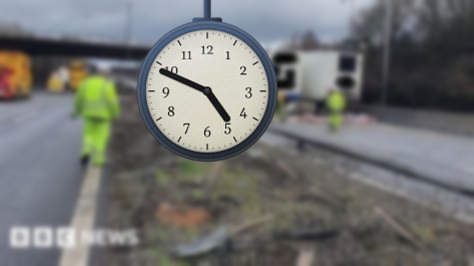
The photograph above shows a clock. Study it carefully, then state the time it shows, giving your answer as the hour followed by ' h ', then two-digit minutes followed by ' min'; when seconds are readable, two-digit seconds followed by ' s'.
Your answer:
4 h 49 min
